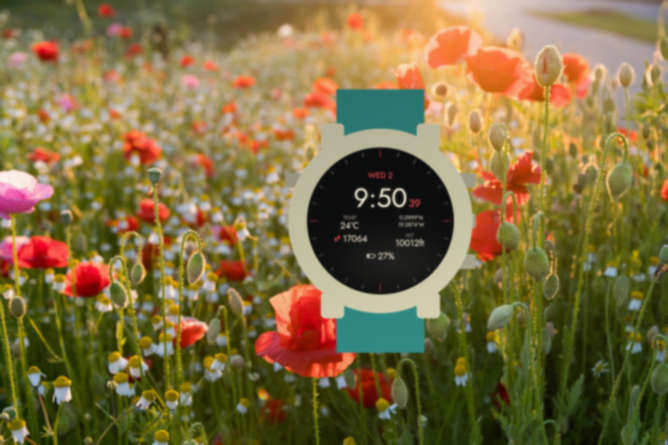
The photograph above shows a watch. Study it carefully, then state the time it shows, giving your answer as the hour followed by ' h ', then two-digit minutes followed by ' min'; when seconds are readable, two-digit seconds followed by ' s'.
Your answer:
9 h 50 min 39 s
